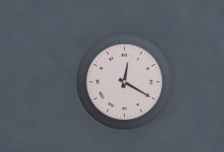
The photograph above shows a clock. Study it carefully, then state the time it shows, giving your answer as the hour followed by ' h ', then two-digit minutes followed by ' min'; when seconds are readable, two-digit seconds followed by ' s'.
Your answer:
12 h 20 min
